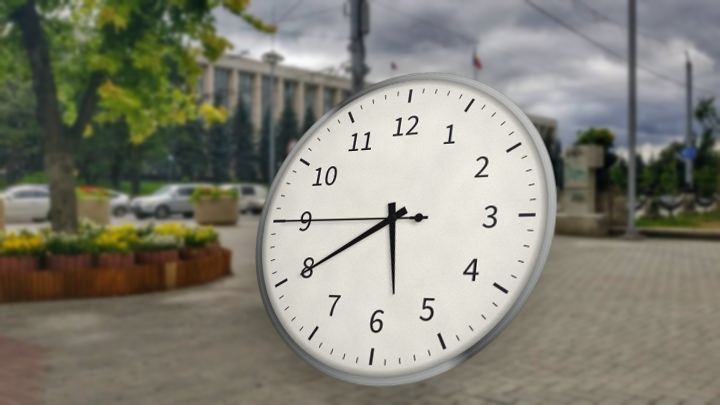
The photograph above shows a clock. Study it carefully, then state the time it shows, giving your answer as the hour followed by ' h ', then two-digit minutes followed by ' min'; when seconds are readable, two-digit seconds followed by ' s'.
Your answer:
5 h 39 min 45 s
